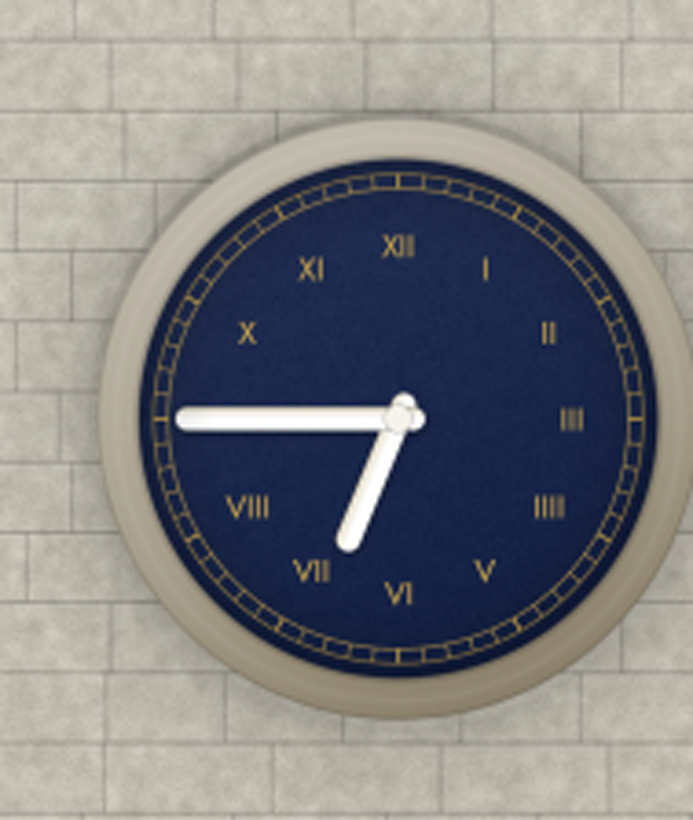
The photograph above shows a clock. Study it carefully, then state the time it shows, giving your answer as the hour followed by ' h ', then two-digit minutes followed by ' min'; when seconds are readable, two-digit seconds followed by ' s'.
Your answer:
6 h 45 min
